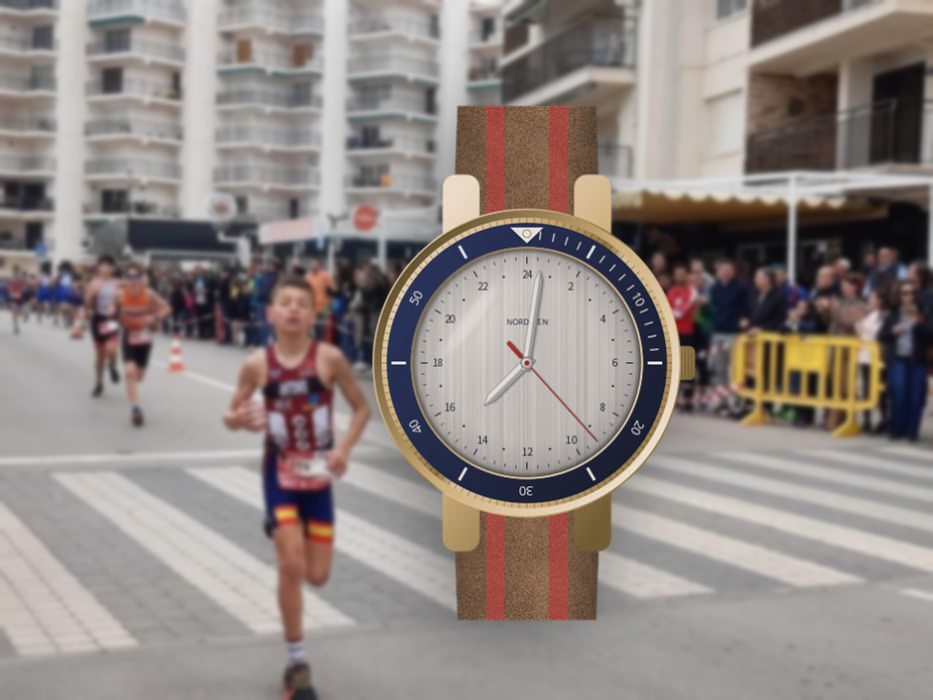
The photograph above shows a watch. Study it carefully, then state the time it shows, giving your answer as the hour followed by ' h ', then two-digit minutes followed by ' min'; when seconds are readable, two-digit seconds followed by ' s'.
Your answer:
15 h 01 min 23 s
